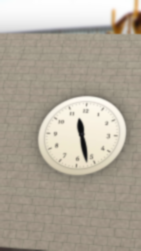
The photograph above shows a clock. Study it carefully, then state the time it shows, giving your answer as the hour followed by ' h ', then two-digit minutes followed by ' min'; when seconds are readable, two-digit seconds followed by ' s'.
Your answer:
11 h 27 min
